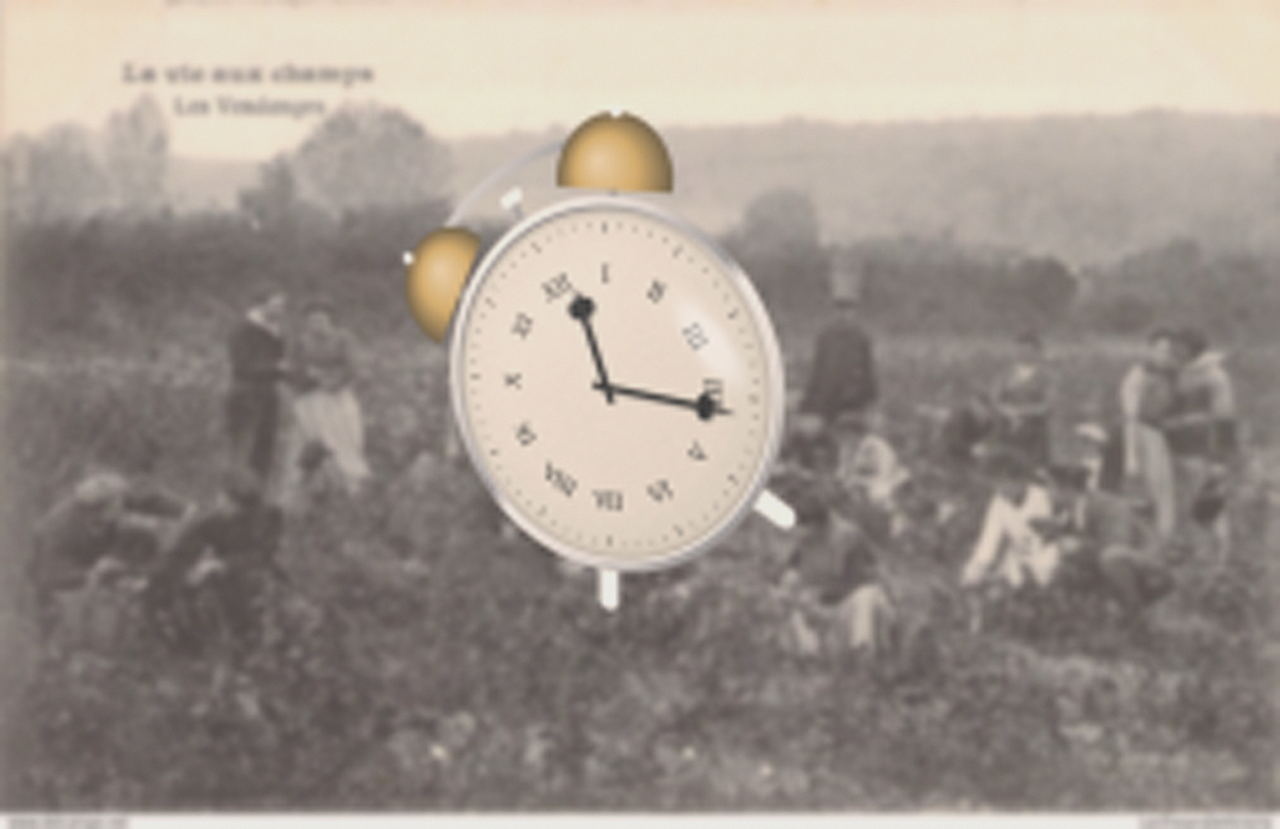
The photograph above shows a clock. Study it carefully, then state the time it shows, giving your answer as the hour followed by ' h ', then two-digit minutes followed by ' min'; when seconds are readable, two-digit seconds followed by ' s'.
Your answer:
12 h 21 min
